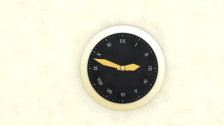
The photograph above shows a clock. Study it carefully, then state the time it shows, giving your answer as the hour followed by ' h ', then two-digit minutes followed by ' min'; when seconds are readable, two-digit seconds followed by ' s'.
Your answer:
2 h 48 min
